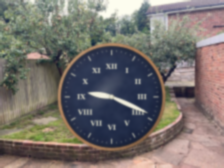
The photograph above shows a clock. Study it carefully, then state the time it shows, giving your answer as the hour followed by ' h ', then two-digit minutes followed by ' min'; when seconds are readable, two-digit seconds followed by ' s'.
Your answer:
9 h 19 min
